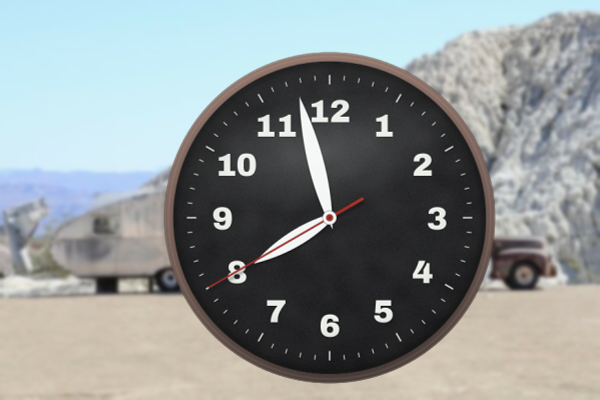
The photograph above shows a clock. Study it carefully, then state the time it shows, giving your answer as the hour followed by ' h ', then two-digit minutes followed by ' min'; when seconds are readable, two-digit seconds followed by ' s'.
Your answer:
7 h 57 min 40 s
